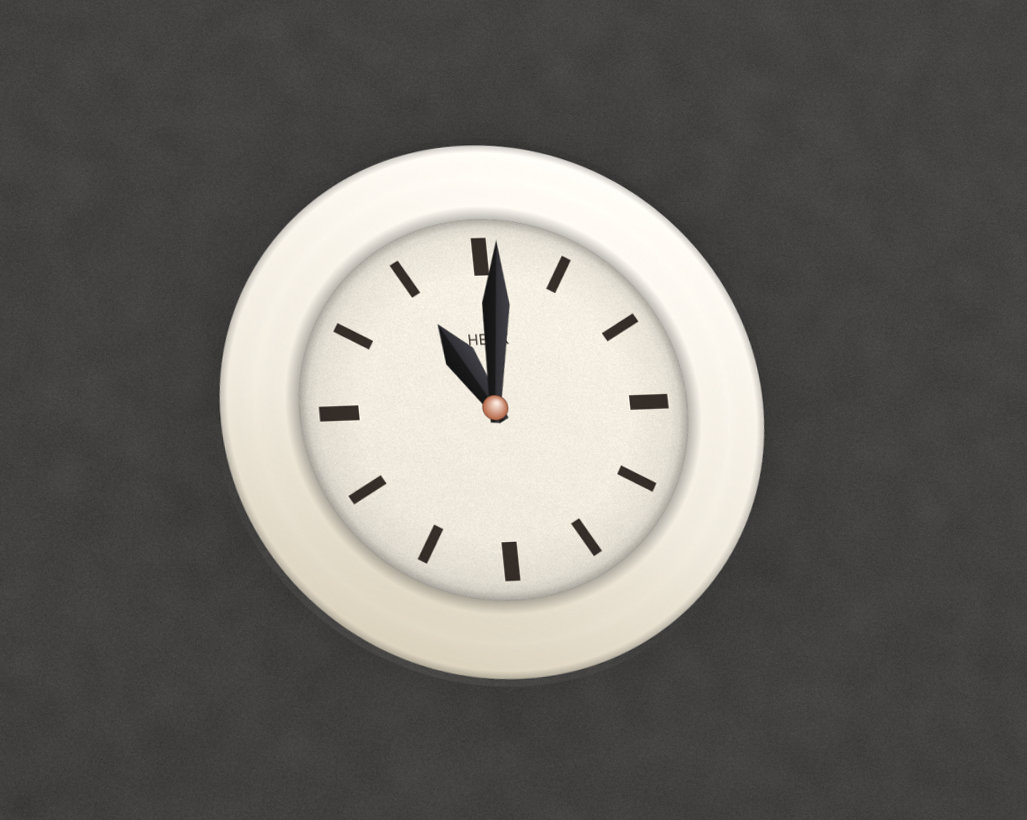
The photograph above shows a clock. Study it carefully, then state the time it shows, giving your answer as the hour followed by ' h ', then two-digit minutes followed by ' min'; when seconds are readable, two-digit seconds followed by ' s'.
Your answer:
11 h 01 min
